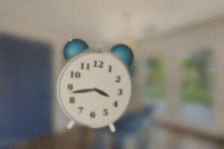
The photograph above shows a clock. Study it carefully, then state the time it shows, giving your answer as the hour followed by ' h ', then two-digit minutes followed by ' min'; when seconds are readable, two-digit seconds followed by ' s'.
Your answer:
3 h 43 min
